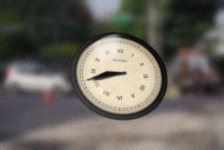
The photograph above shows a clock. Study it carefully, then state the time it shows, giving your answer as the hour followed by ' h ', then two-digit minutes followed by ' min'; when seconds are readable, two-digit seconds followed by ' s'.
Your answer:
8 h 42 min
